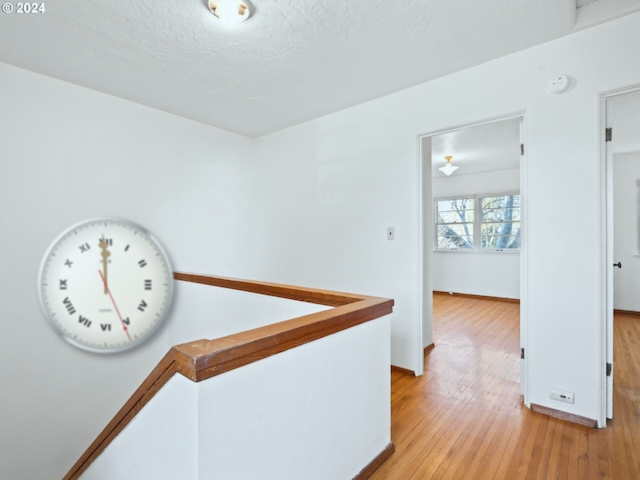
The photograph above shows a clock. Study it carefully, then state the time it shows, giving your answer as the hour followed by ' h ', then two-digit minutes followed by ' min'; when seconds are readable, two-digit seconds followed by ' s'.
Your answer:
11 h 59 min 26 s
